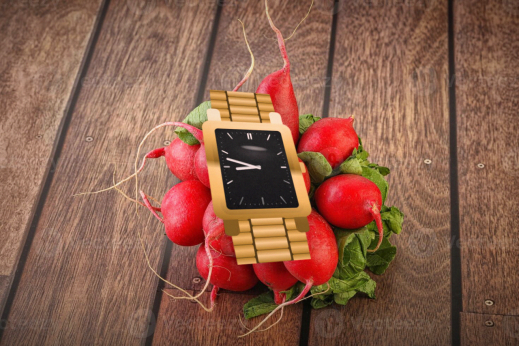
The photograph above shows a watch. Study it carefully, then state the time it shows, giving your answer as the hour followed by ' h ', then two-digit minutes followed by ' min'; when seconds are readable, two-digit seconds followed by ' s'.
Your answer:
8 h 48 min
